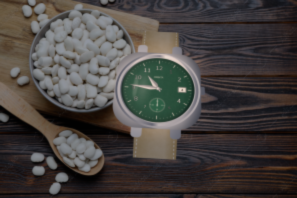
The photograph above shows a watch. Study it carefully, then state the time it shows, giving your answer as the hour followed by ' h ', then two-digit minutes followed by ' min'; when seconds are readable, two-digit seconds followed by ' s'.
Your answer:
10 h 46 min
